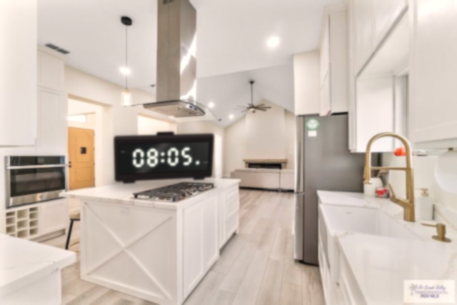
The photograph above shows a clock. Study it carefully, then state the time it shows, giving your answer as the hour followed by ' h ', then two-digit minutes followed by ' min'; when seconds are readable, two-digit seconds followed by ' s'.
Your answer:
8 h 05 min
